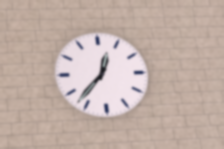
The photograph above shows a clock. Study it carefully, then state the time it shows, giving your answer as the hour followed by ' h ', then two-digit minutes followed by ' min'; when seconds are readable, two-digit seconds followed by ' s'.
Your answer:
12 h 37 min
